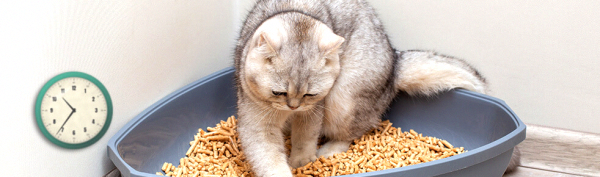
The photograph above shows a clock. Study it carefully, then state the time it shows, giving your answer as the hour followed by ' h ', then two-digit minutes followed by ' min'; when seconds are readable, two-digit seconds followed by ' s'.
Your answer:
10 h 36 min
